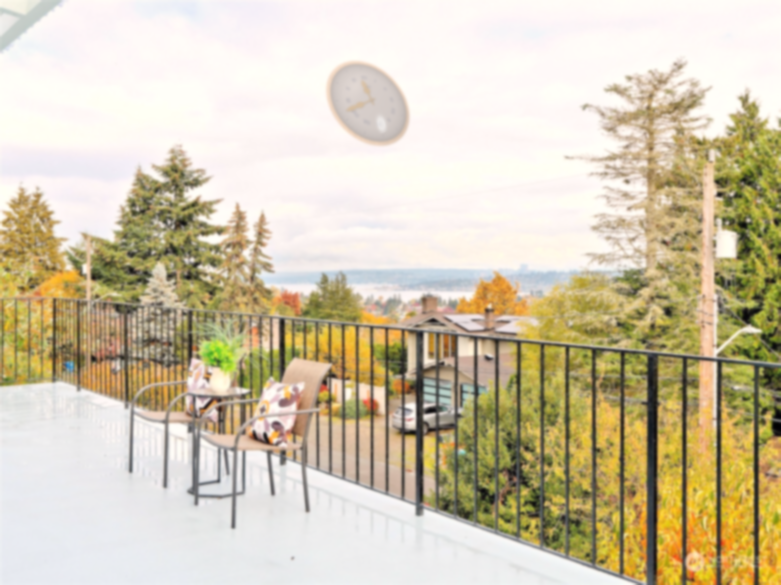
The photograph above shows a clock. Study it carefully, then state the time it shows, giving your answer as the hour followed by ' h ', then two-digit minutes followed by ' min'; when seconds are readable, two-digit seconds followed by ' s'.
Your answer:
11 h 42 min
